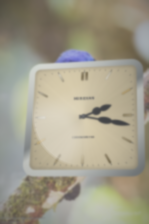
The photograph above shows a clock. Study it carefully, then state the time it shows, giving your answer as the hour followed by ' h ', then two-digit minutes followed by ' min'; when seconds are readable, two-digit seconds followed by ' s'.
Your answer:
2 h 17 min
